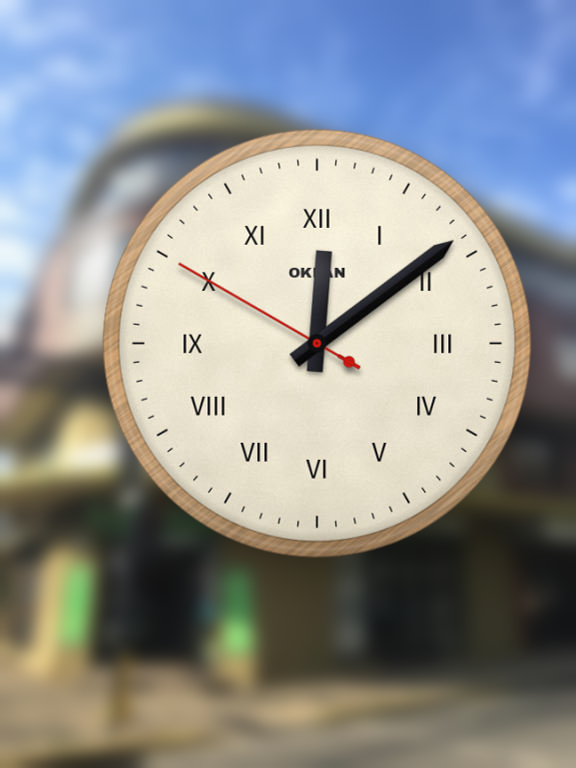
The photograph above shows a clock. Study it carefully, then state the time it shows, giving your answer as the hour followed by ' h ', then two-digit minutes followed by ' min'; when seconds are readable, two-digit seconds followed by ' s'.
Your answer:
12 h 08 min 50 s
